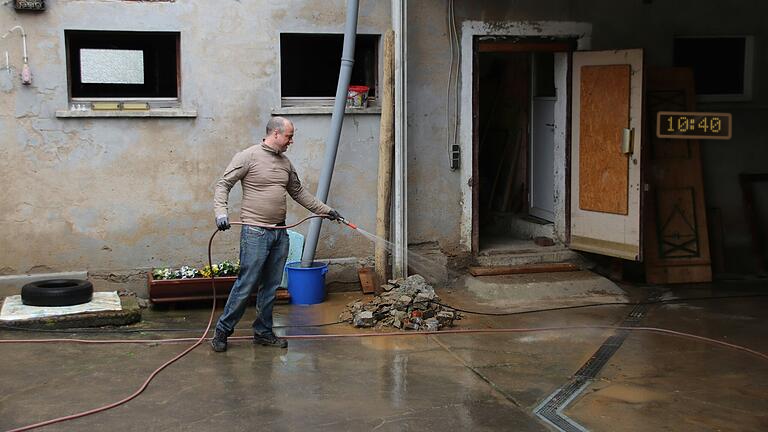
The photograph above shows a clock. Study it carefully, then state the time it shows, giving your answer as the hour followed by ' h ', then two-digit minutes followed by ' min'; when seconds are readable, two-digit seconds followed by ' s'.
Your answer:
10 h 40 min
